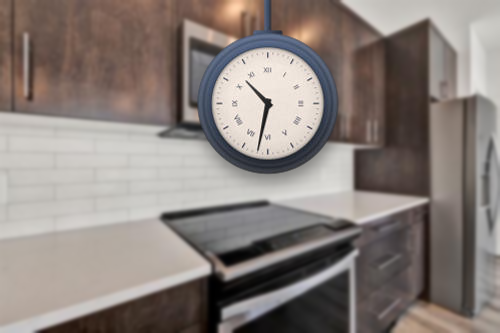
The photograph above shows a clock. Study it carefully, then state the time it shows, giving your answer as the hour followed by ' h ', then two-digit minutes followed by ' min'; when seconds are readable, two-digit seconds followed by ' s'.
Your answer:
10 h 32 min
